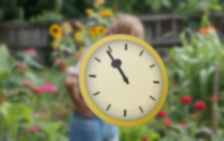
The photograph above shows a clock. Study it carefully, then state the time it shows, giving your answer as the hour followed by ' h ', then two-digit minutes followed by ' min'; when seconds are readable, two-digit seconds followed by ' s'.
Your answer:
10 h 54 min
